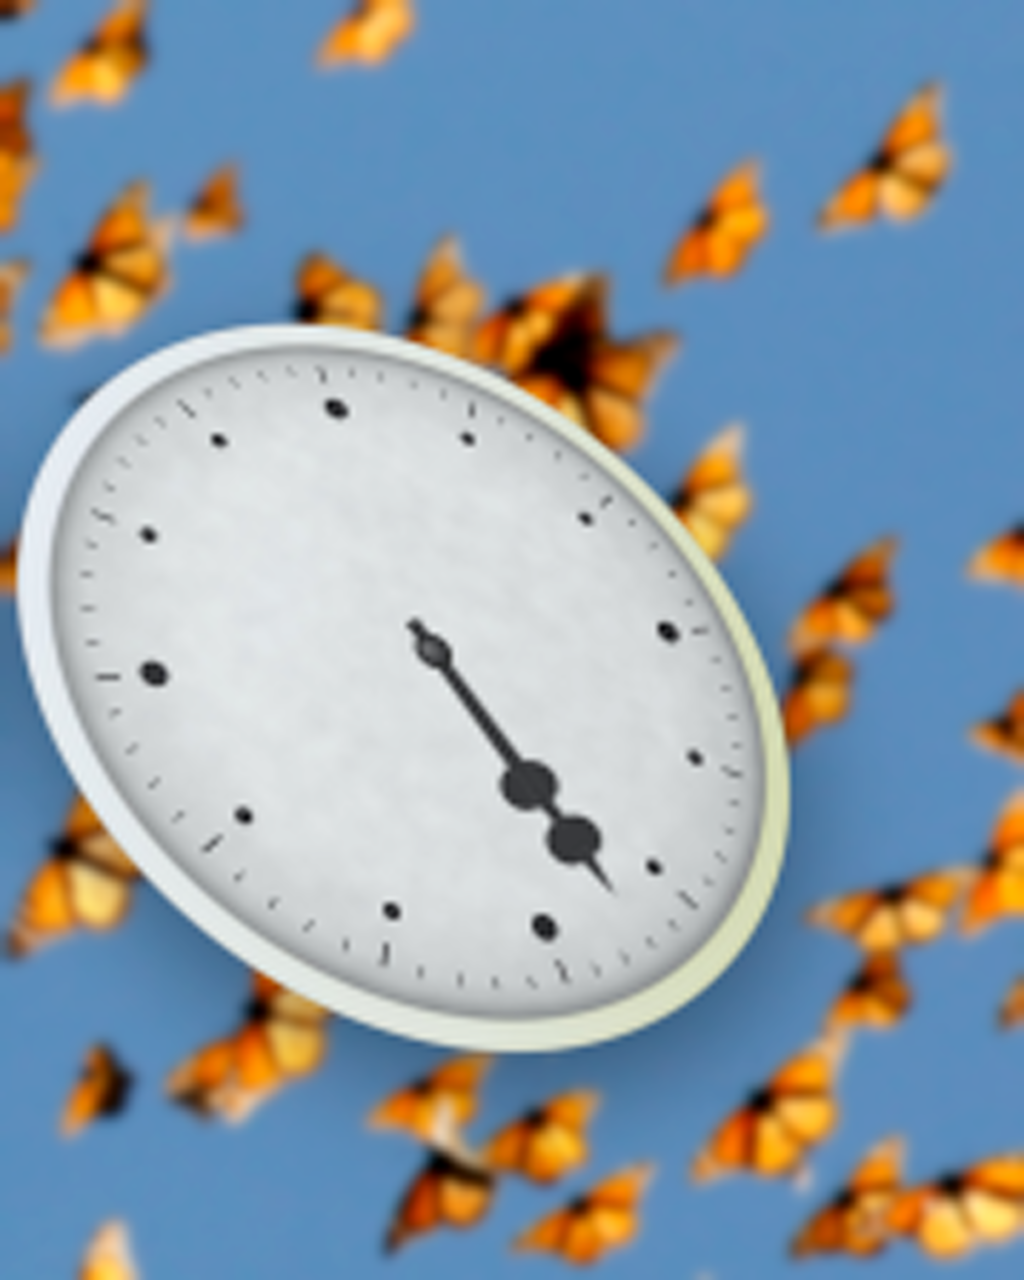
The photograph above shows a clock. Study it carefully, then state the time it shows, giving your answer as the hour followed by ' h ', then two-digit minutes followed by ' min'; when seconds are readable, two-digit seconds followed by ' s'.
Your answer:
5 h 27 min
